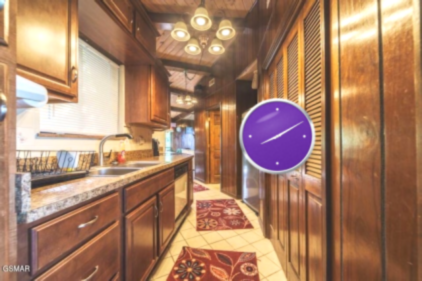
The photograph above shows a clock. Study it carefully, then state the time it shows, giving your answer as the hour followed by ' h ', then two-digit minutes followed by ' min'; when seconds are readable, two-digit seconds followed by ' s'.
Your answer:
8 h 10 min
